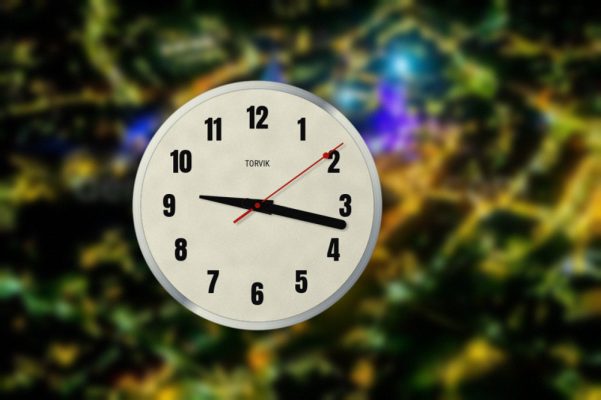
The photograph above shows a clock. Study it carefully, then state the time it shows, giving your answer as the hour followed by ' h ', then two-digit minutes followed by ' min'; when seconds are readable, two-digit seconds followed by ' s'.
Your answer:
9 h 17 min 09 s
